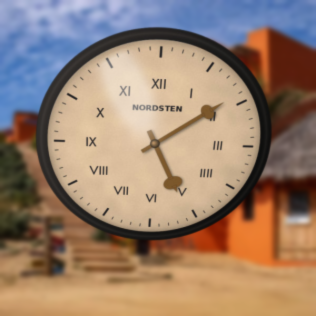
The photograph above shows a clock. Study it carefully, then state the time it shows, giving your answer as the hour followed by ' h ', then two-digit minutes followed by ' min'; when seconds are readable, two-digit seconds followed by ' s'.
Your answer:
5 h 09 min
